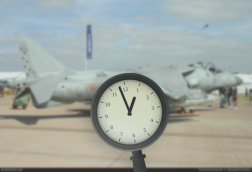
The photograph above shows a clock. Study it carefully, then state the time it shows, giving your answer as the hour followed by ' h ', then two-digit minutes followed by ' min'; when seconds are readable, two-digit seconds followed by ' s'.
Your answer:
12 h 58 min
